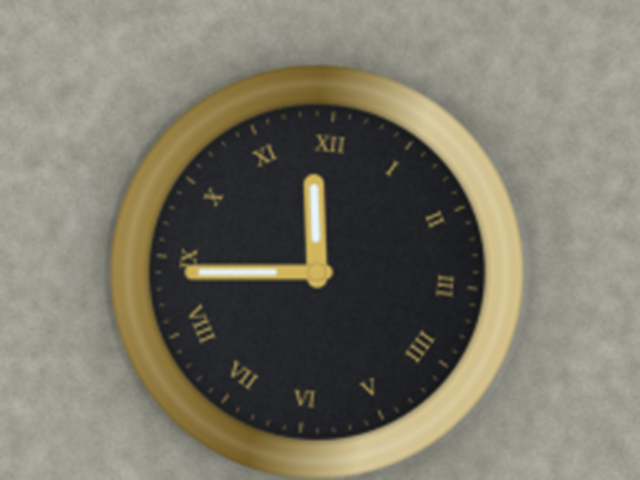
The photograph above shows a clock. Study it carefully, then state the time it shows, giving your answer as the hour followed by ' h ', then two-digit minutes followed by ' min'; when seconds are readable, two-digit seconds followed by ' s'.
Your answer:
11 h 44 min
